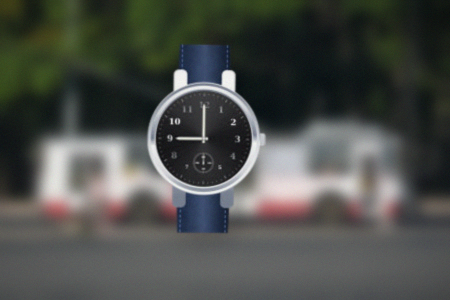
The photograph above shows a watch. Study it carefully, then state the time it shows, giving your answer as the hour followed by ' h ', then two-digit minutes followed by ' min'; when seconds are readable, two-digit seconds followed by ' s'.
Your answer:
9 h 00 min
